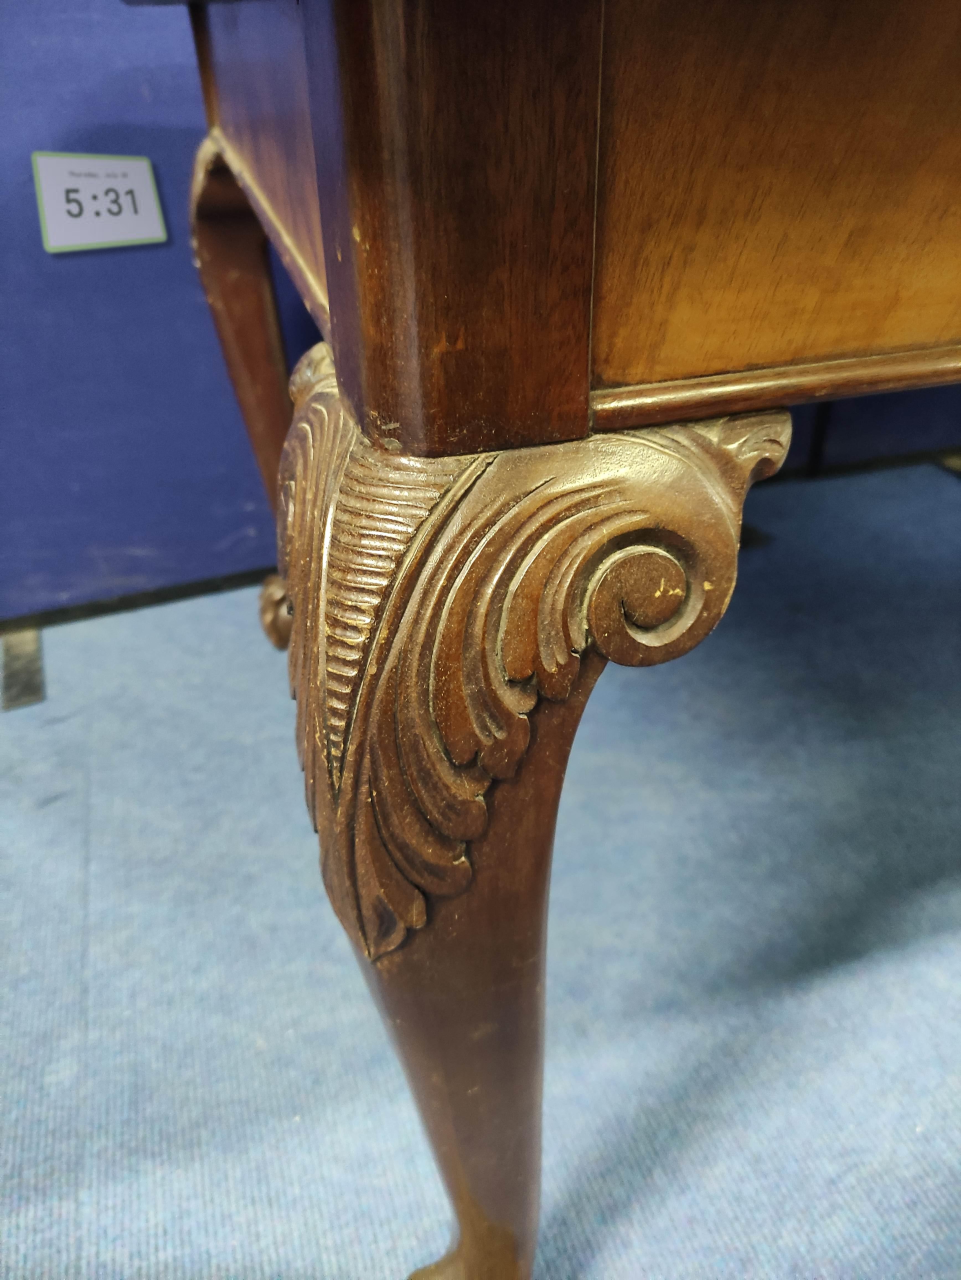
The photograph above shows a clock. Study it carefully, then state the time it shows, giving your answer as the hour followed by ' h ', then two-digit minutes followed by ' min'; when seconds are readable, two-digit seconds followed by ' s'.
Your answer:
5 h 31 min
